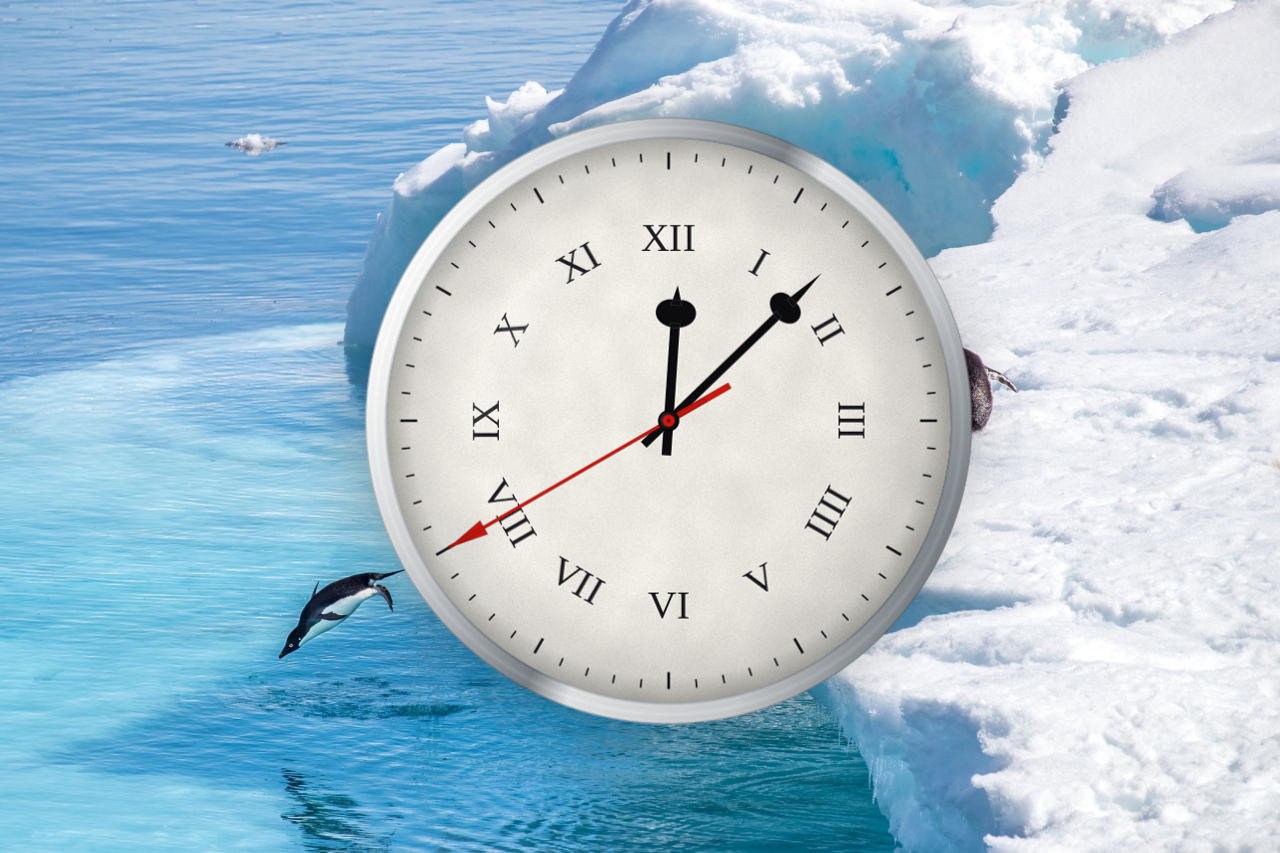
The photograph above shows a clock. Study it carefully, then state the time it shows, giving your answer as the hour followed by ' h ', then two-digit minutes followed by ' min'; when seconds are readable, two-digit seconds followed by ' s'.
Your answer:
12 h 07 min 40 s
